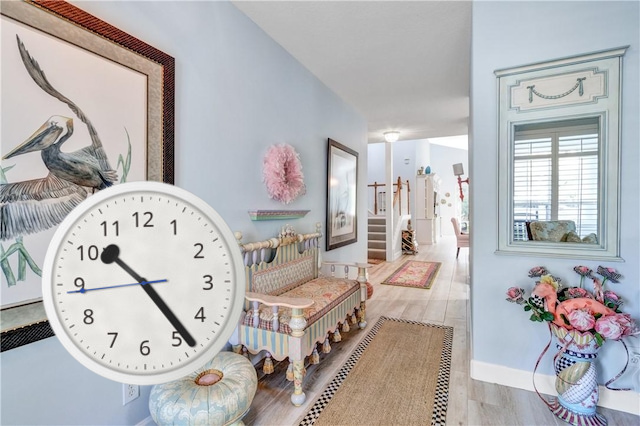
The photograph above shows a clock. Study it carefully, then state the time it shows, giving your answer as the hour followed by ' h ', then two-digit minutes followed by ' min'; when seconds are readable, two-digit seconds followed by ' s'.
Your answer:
10 h 23 min 44 s
